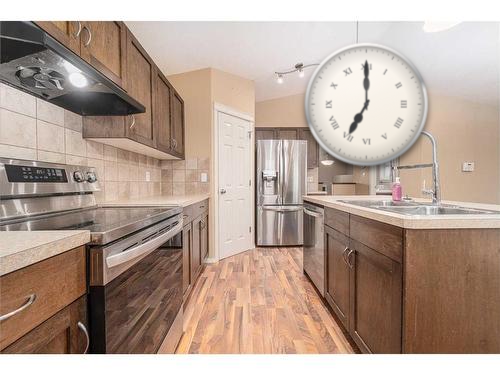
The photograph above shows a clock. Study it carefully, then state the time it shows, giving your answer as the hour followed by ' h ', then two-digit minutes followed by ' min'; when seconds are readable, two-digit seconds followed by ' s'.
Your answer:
7 h 00 min
